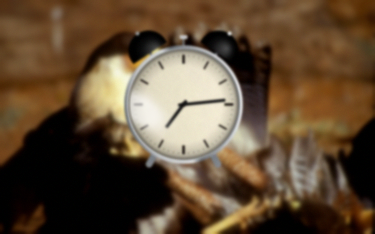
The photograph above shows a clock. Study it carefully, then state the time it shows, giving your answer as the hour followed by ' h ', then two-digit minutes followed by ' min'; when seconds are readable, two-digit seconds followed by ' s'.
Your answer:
7 h 14 min
